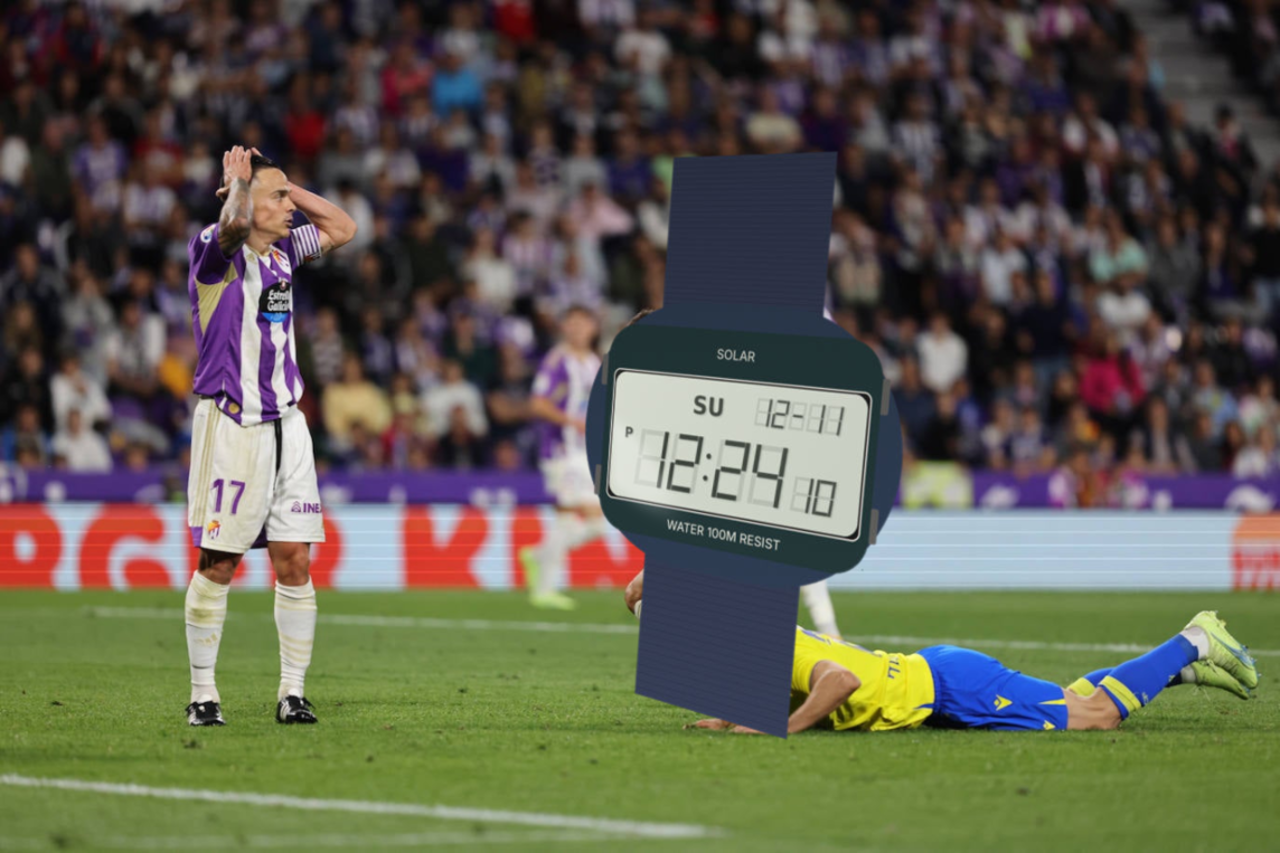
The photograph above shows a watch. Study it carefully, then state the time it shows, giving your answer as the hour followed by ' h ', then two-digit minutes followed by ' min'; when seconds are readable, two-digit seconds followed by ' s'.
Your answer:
12 h 24 min 10 s
